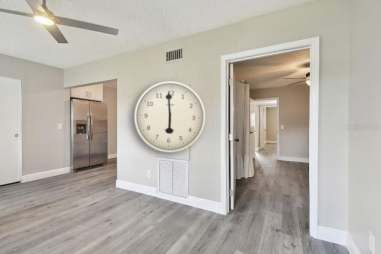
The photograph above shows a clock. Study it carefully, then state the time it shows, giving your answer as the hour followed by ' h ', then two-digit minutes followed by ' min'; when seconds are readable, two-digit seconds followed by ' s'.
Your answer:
5 h 59 min
